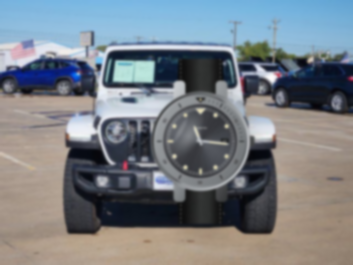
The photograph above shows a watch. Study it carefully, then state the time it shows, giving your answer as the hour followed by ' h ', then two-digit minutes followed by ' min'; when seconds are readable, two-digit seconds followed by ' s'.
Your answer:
11 h 16 min
